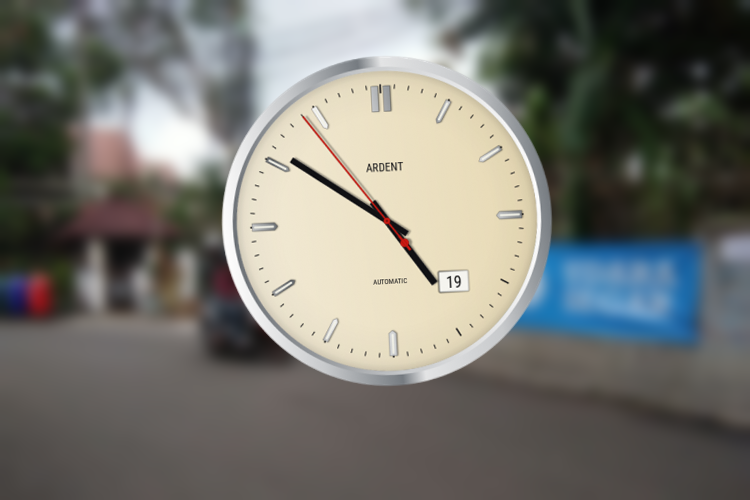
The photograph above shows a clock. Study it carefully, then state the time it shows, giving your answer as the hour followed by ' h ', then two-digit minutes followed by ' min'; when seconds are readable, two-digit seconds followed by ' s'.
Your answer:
4 h 50 min 54 s
